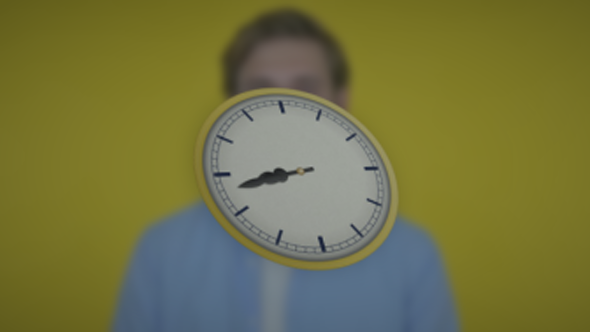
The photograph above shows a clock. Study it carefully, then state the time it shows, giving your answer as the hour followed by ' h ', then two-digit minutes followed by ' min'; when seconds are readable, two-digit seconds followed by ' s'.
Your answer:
8 h 43 min
